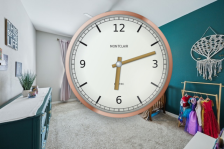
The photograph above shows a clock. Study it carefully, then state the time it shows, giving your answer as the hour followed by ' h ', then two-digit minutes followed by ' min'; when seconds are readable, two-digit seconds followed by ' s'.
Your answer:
6 h 12 min
